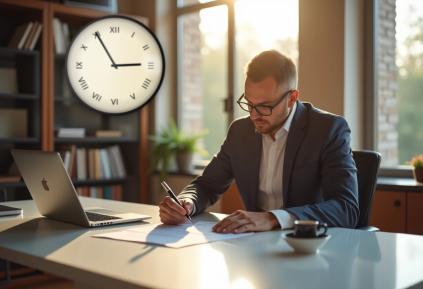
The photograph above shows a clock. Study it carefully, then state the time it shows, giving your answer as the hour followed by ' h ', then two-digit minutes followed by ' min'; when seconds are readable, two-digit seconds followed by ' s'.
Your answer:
2 h 55 min
